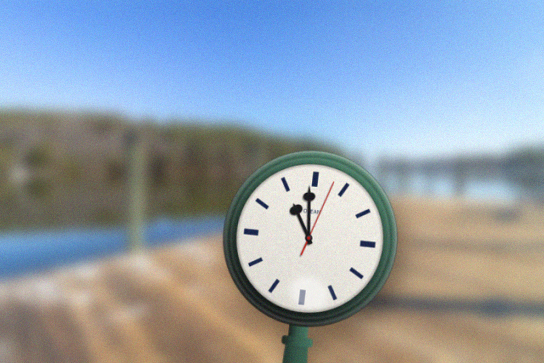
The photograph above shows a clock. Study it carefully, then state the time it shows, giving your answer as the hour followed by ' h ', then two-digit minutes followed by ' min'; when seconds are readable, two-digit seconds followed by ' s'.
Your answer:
10 h 59 min 03 s
